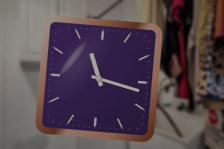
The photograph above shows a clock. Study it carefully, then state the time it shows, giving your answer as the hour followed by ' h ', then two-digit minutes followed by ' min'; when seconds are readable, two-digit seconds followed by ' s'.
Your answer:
11 h 17 min
